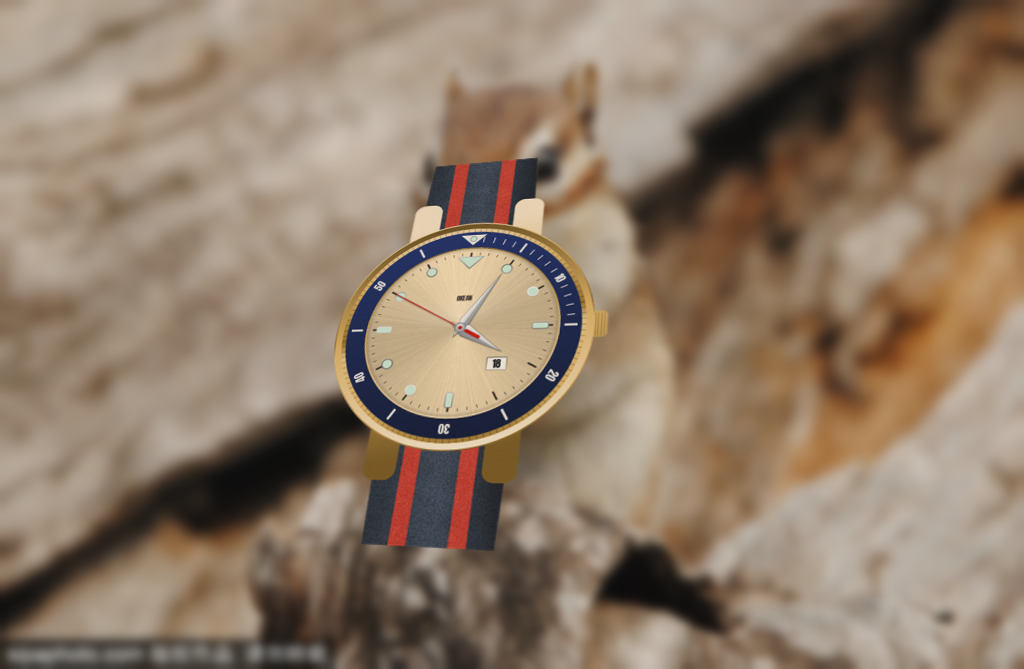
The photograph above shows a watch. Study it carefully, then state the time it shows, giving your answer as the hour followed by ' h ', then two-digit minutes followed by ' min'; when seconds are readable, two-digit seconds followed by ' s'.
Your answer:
4 h 04 min 50 s
